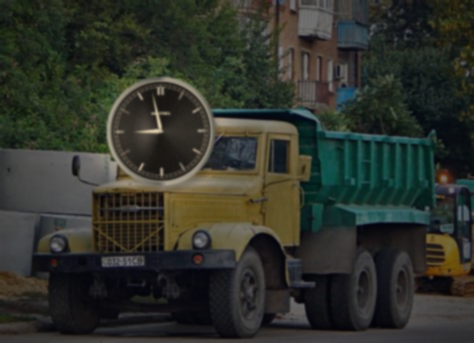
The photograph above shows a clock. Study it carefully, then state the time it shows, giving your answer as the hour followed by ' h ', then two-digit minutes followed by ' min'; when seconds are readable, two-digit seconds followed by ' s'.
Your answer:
8 h 58 min
